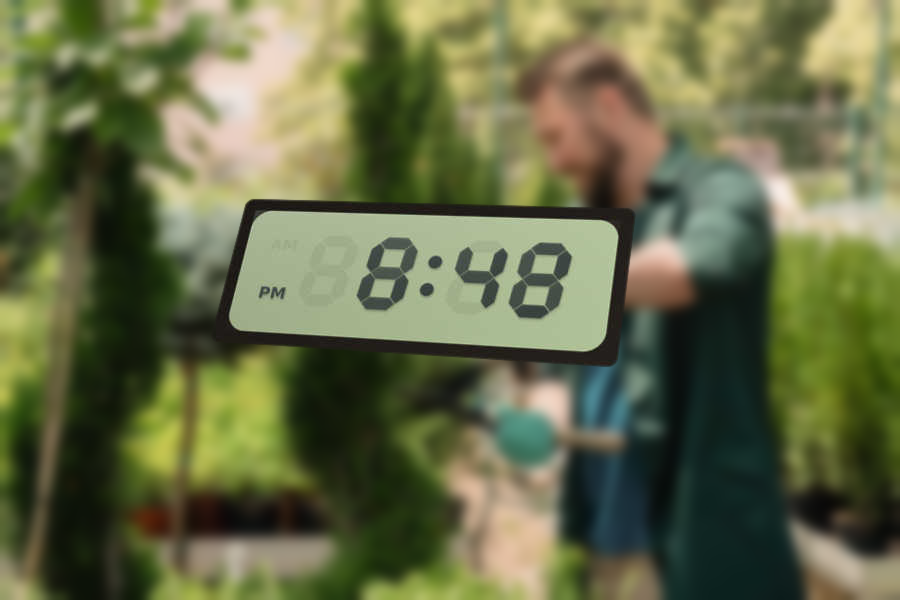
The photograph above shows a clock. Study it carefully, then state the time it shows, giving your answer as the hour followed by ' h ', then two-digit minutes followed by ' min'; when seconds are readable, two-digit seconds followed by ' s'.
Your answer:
8 h 48 min
